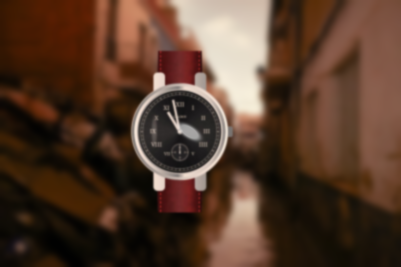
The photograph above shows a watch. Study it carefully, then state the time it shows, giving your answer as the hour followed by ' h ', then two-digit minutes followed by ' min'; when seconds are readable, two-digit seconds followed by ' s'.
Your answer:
10 h 58 min
